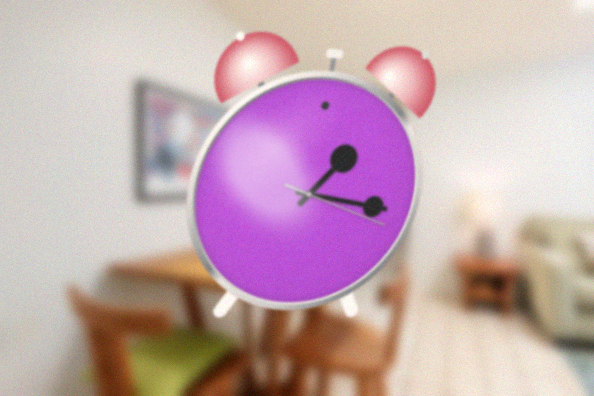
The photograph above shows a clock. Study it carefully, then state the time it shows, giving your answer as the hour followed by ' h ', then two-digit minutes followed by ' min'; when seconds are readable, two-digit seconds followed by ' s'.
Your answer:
1 h 16 min 18 s
